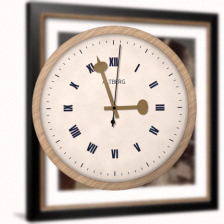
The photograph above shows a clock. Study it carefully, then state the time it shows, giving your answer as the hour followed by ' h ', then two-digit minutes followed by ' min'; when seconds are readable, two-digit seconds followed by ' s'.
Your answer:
2 h 57 min 01 s
